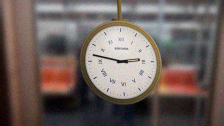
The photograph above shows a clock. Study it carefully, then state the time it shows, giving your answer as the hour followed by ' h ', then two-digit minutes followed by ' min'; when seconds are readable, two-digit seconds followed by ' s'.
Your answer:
2 h 47 min
